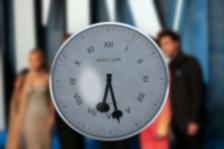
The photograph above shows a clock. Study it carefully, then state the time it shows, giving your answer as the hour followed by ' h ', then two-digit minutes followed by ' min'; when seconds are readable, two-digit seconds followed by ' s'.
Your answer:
6 h 28 min
